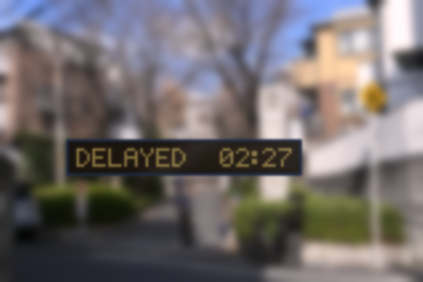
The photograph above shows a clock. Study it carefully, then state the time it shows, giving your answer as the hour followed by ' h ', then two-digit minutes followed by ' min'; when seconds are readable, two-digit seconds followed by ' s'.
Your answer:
2 h 27 min
